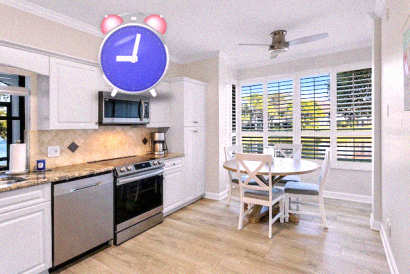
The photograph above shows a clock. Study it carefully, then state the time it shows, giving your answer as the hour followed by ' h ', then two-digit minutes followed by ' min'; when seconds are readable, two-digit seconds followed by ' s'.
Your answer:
9 h 02 min
